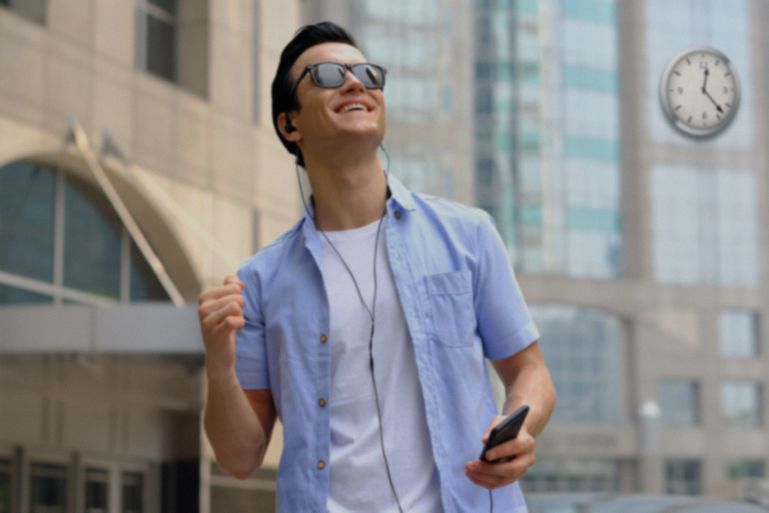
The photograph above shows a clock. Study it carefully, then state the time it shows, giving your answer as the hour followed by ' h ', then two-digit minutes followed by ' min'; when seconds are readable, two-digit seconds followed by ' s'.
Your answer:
12 h 23 min
